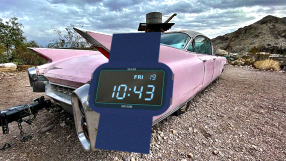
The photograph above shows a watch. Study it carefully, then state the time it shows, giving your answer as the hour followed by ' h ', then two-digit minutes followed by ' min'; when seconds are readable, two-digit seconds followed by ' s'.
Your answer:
10 h 43 min
